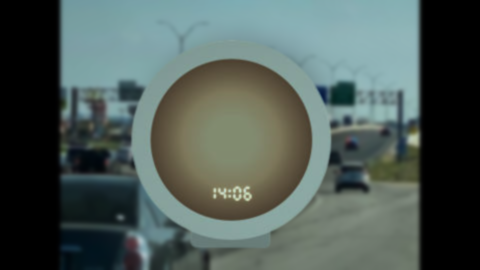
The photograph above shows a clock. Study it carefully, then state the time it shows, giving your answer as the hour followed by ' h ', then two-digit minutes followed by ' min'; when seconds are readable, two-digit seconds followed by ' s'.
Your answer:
14 h 06 min
